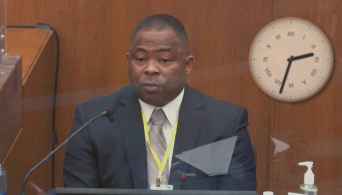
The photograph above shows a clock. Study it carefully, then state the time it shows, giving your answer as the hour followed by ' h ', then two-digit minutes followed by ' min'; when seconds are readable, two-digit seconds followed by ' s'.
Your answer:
2 h 33 min
